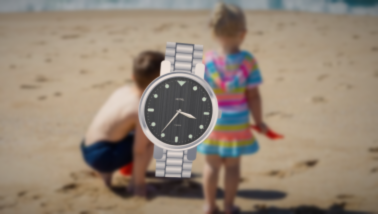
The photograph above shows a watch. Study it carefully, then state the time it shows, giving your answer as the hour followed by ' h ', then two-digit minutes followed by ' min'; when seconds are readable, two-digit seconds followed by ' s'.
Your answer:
3 h 36 min
